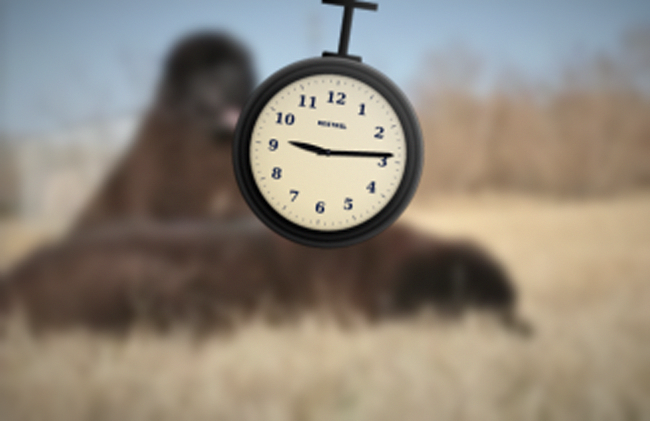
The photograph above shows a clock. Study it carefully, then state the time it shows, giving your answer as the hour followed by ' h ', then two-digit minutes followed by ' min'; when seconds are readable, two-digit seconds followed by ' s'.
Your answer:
9 h 14 min
